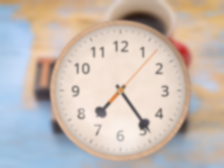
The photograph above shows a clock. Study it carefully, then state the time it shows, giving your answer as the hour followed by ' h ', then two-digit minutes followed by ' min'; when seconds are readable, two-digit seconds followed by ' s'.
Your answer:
7 h 24 min 07 s
